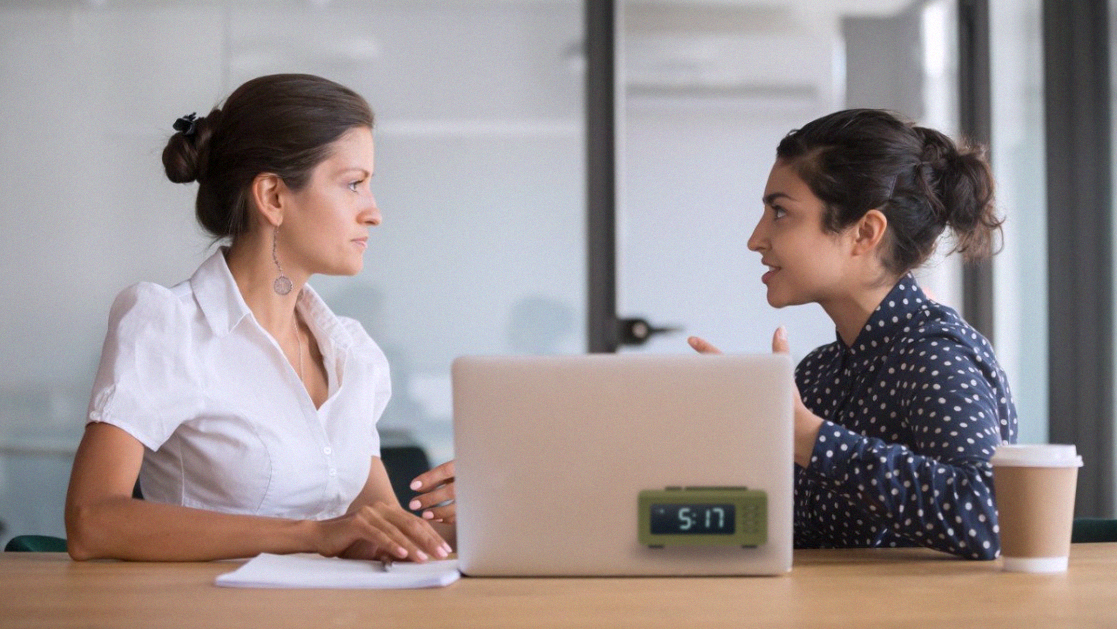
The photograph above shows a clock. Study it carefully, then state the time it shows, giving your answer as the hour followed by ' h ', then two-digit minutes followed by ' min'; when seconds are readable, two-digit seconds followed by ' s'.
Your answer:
5 h 17 min
